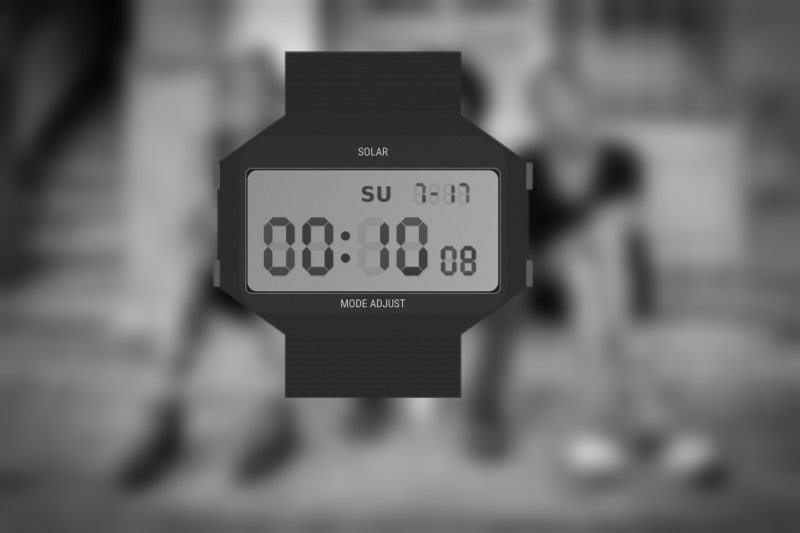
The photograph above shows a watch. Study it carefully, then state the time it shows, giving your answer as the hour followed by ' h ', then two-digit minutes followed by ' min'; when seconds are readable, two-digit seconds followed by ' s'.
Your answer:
0 h 10 min 08 s
